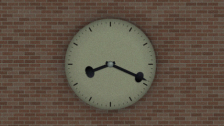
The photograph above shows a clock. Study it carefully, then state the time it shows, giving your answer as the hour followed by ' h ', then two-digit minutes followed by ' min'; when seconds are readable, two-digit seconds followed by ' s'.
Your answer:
8 h 19 min
